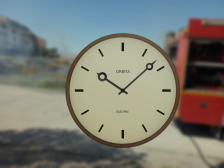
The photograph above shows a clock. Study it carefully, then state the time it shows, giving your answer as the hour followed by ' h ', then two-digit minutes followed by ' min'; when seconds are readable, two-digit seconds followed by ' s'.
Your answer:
10 h 08 min
